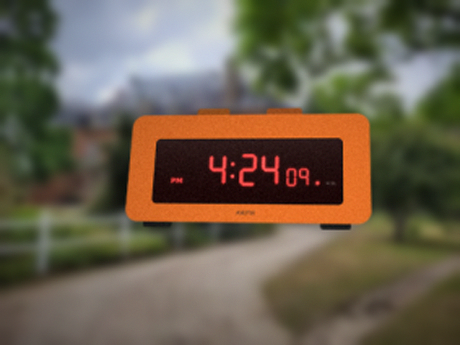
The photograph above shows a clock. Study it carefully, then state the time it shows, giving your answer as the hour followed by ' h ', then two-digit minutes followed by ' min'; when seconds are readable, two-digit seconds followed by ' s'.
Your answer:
4 h 24 min 09 s
